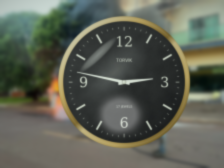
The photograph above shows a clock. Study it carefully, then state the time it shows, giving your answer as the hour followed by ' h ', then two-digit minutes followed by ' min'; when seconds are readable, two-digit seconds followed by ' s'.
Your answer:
2 h 47 min
